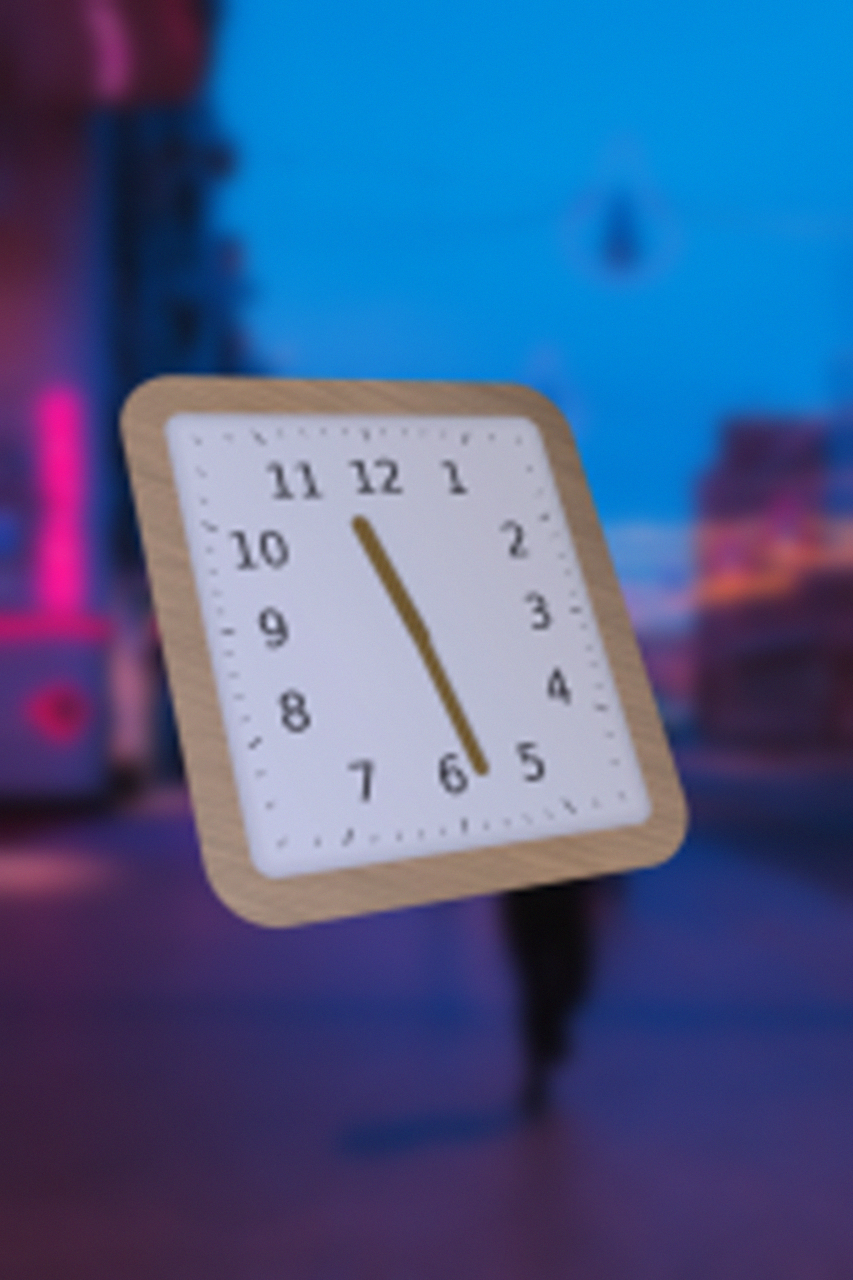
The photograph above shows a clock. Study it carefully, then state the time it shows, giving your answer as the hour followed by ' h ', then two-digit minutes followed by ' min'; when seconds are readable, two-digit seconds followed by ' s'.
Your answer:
11 h 28 min
